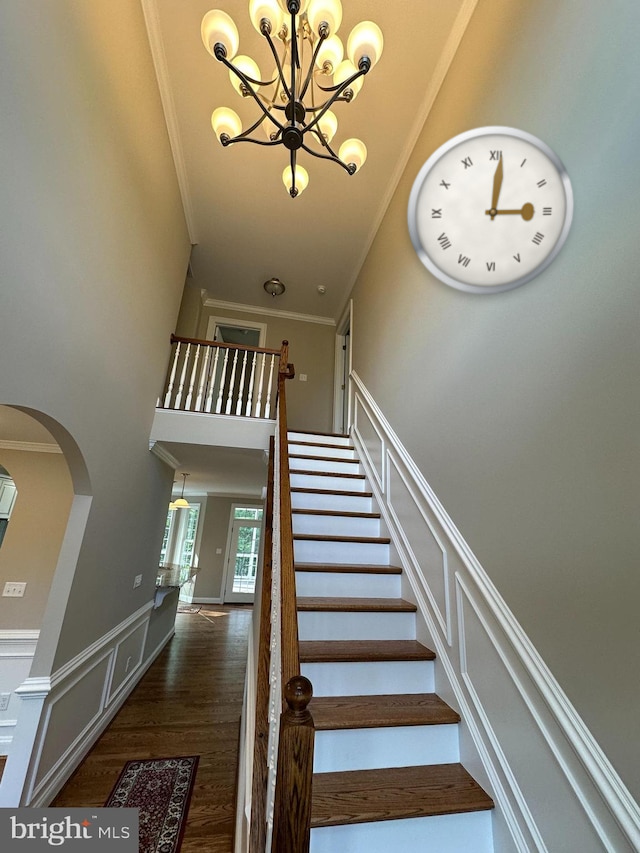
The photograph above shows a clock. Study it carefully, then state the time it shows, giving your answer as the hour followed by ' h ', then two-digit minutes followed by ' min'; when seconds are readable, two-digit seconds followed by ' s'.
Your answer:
3 h 01 min
